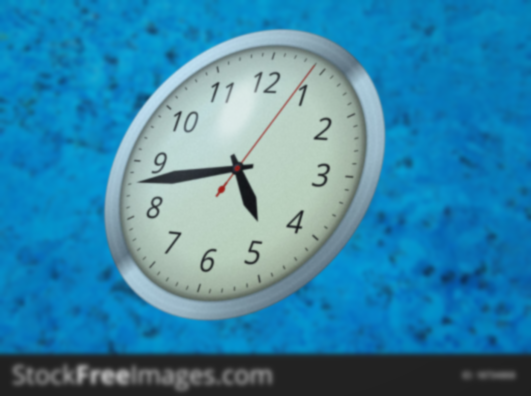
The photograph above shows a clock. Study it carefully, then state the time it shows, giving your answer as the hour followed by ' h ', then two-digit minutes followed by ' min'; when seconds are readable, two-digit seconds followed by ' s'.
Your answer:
4 h 43 min 04 s
